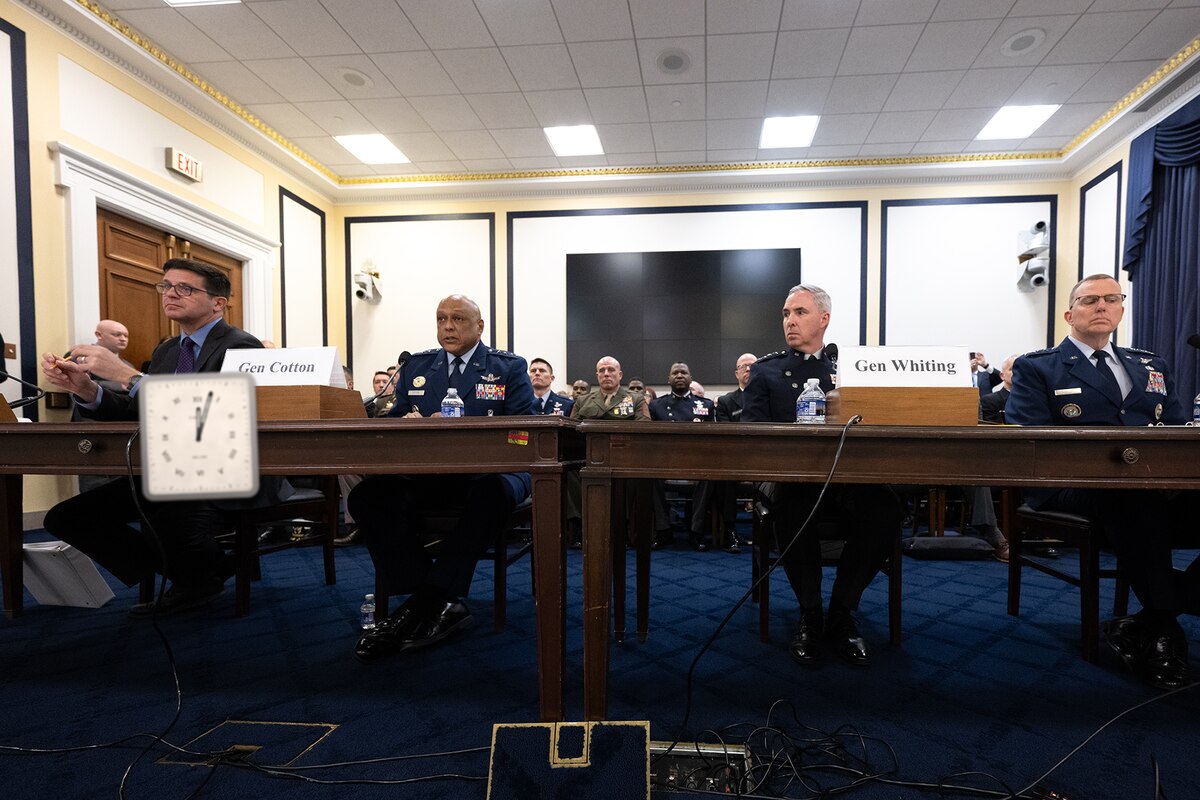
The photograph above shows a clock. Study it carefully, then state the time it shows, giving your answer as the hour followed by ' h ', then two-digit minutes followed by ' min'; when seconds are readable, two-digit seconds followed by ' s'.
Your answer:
12 h 03 min
